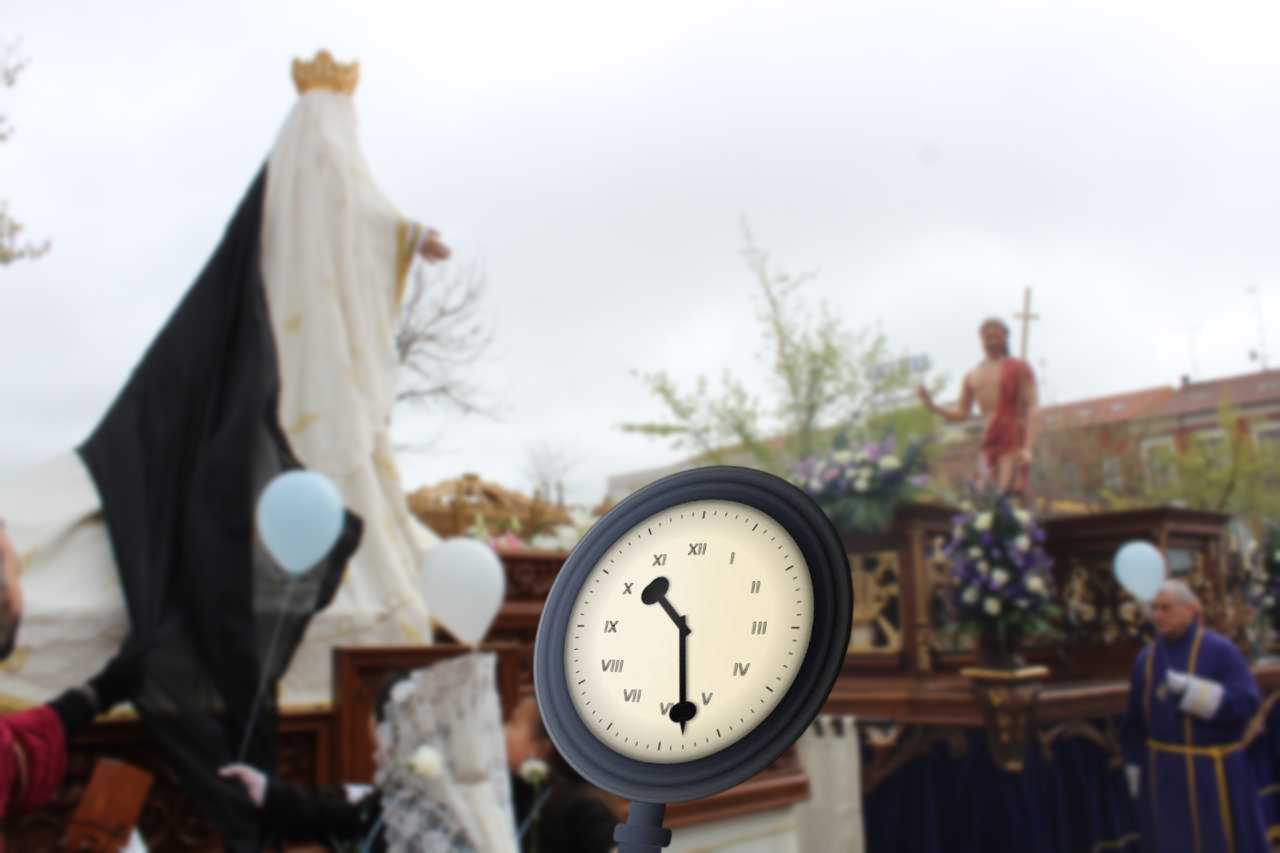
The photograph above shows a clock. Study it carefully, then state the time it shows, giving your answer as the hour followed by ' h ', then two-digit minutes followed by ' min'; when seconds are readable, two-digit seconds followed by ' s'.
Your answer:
10 h 28 min
